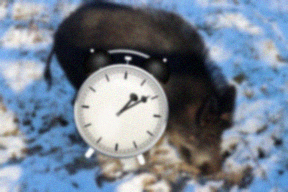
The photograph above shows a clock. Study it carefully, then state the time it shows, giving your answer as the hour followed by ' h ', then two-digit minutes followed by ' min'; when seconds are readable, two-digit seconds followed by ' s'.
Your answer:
1 h 09 min
